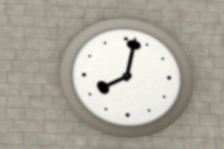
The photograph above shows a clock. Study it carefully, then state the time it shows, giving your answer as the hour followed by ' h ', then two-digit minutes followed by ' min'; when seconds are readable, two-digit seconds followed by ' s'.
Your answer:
8 h 02 min
